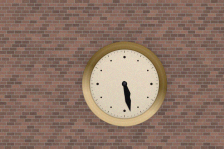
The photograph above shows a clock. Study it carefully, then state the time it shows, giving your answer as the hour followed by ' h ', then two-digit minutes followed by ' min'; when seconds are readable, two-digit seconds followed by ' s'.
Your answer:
5 h 28 min
